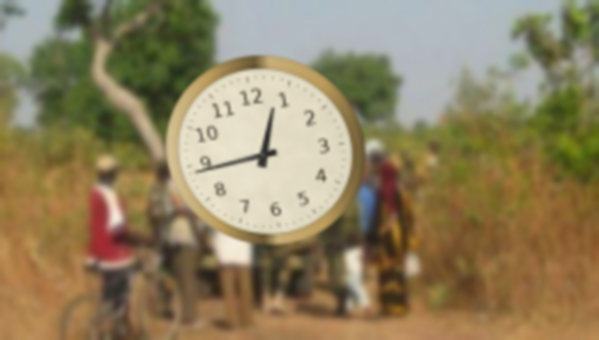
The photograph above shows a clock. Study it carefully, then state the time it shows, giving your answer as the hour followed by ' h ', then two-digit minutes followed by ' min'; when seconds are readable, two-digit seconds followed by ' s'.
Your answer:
12 h 44 min
